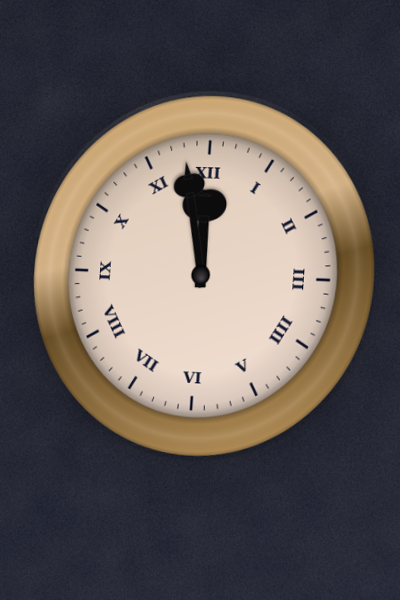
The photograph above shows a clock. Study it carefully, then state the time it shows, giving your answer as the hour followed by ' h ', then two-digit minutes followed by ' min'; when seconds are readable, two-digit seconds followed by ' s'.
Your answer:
11 h 58 min
